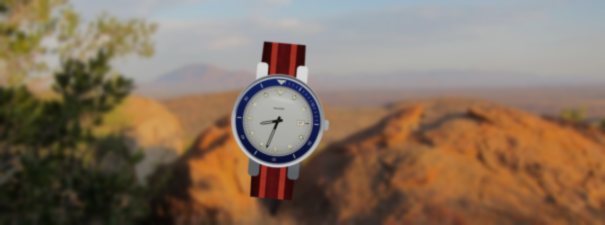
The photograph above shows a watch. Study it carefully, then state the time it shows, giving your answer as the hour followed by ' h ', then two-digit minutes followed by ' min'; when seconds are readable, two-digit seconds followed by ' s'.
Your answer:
8 h 33 min
